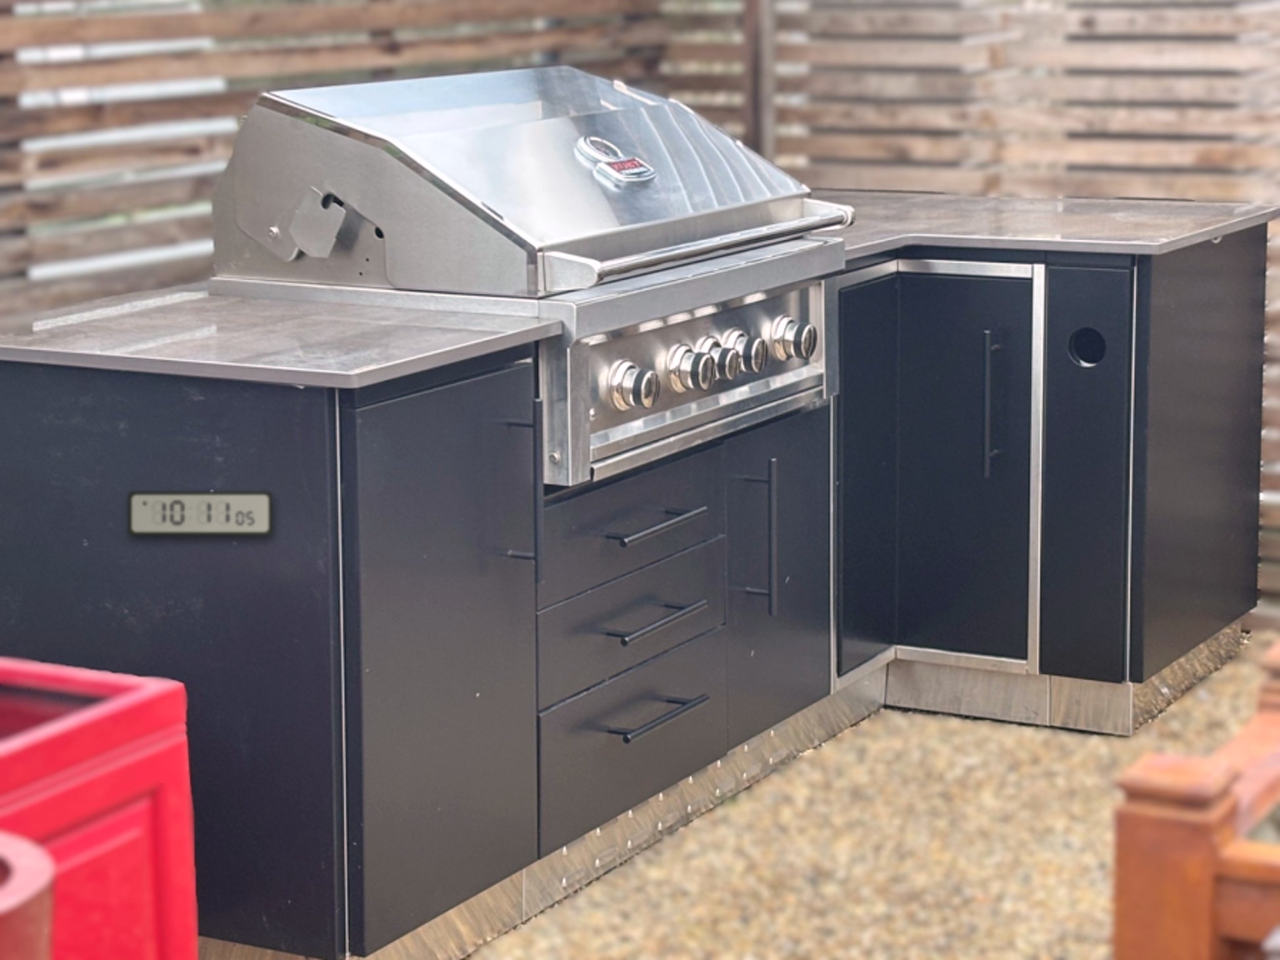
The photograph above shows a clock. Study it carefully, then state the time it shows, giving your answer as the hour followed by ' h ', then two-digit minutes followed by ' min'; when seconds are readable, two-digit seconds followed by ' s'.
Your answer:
10 h 11 min
